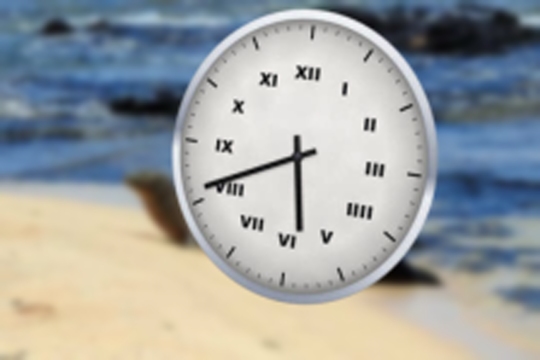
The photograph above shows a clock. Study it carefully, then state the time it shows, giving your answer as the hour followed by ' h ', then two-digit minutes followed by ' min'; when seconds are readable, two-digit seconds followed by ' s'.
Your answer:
5 h 41 min
